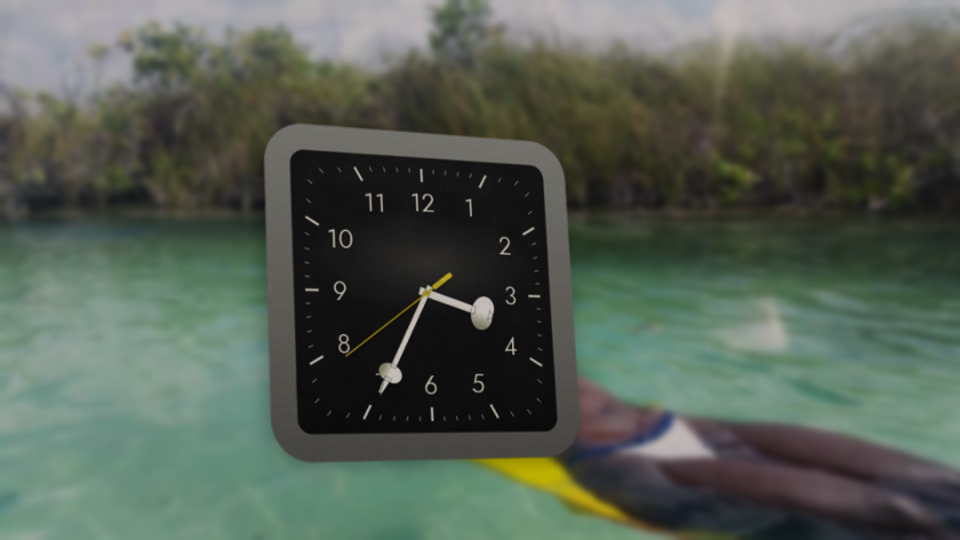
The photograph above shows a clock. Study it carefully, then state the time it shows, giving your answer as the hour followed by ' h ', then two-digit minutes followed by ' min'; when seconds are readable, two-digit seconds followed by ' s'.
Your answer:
3 h 34 min 39 s
